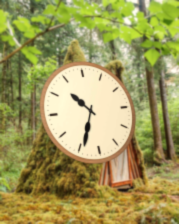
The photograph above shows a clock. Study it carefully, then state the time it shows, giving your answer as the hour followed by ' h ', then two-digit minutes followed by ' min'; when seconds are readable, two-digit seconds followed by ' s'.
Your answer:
10 h 34 min
